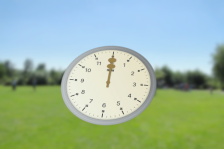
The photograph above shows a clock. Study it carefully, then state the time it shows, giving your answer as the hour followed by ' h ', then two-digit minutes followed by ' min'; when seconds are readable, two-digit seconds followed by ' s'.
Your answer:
12 h 00 min
